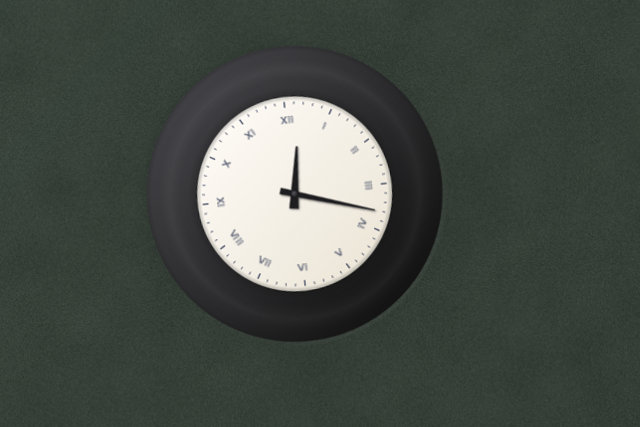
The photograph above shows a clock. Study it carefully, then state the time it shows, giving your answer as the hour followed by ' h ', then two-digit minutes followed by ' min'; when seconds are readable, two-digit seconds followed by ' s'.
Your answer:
12 h 18 min
